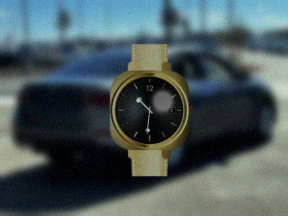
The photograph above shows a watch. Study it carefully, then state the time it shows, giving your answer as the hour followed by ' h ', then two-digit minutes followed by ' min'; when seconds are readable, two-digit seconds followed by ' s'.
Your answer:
10 h 31 min
